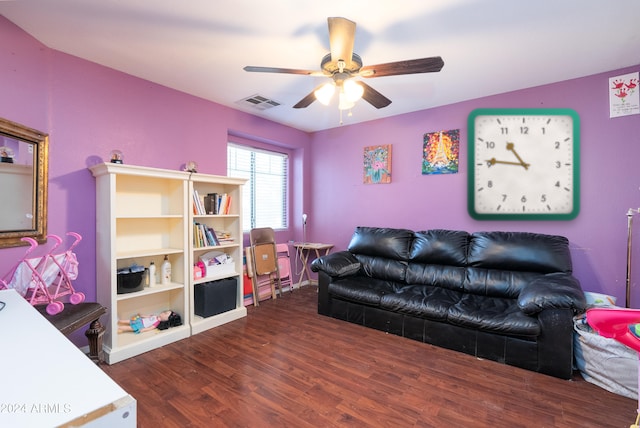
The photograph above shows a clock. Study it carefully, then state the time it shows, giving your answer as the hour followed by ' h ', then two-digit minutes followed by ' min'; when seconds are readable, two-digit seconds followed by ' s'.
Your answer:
10 h 46 min
